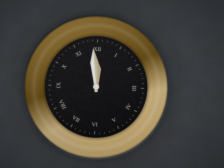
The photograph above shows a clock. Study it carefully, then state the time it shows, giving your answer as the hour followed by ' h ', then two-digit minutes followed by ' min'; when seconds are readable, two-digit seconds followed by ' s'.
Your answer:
11 h 59 min
